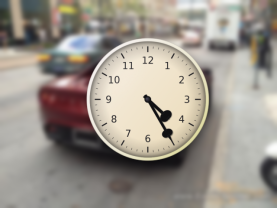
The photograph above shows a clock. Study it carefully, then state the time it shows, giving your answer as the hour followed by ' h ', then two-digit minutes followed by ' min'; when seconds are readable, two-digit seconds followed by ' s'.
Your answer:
4 h 25 min
